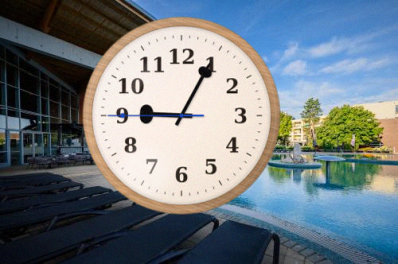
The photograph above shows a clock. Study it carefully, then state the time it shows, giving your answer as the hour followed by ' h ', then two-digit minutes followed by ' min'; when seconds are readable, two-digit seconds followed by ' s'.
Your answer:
9 h 04 min 45 s
